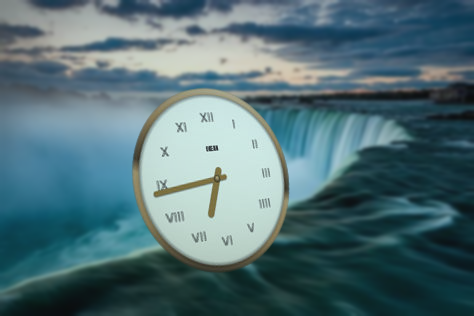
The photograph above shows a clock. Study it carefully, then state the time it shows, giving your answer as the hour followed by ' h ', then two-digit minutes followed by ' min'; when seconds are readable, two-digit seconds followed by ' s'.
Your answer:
6 h 44 min
